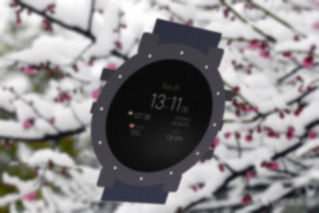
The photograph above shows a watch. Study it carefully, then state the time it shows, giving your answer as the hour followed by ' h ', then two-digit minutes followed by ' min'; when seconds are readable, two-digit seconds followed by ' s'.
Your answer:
13 h 11 min
